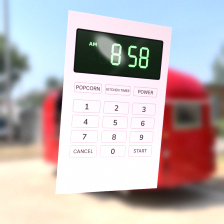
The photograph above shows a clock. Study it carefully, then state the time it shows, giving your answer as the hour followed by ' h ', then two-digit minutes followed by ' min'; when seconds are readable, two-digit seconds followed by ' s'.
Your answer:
8 h 58 min
